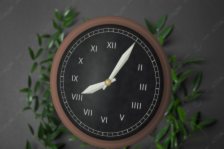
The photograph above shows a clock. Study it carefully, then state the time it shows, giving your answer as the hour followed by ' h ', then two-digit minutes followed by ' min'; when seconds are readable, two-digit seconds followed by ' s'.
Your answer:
8 h 05 min
